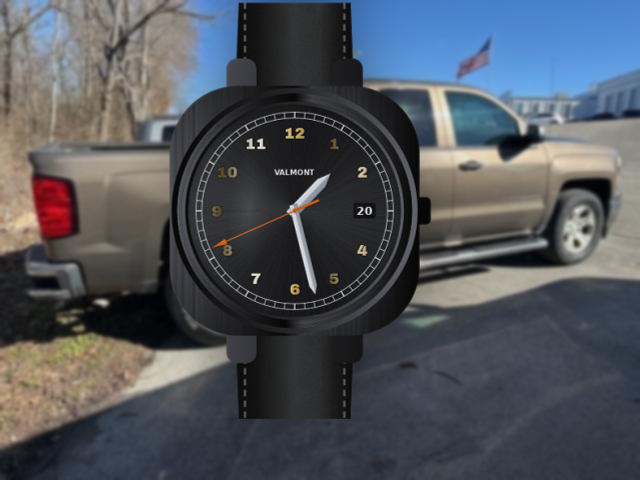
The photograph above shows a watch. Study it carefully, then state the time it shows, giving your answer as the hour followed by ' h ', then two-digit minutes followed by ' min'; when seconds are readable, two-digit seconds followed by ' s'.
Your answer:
1 h 27 min 41 s
